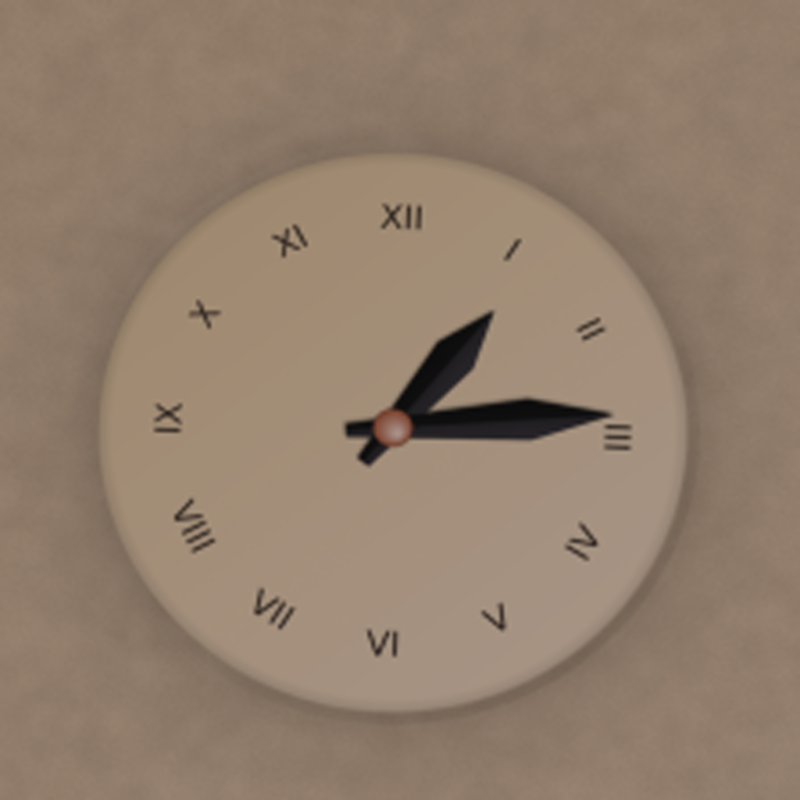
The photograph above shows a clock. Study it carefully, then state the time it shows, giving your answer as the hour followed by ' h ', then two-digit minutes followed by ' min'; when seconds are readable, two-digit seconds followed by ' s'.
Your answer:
1 h 14 min
